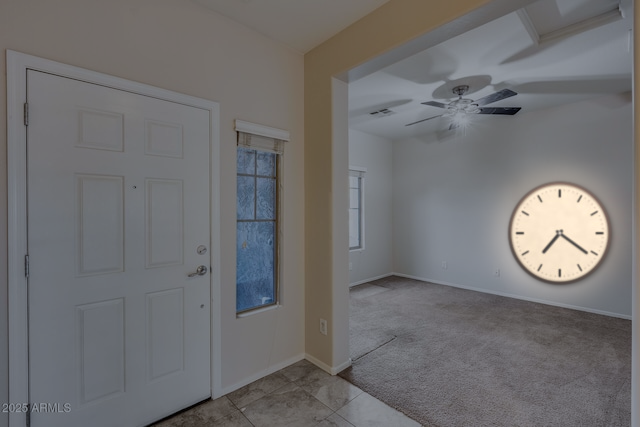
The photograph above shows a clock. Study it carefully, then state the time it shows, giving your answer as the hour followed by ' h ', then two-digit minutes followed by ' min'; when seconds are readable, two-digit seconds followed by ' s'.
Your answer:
7 h 21 min
